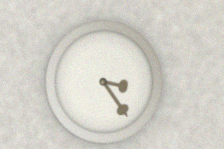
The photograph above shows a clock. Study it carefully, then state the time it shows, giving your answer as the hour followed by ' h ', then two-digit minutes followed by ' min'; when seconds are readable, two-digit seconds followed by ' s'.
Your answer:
3 h 24 min
